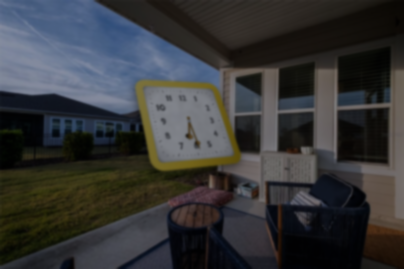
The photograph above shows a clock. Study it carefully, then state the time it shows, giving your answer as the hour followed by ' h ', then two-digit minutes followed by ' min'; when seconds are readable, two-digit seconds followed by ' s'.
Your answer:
6 h 29 min
